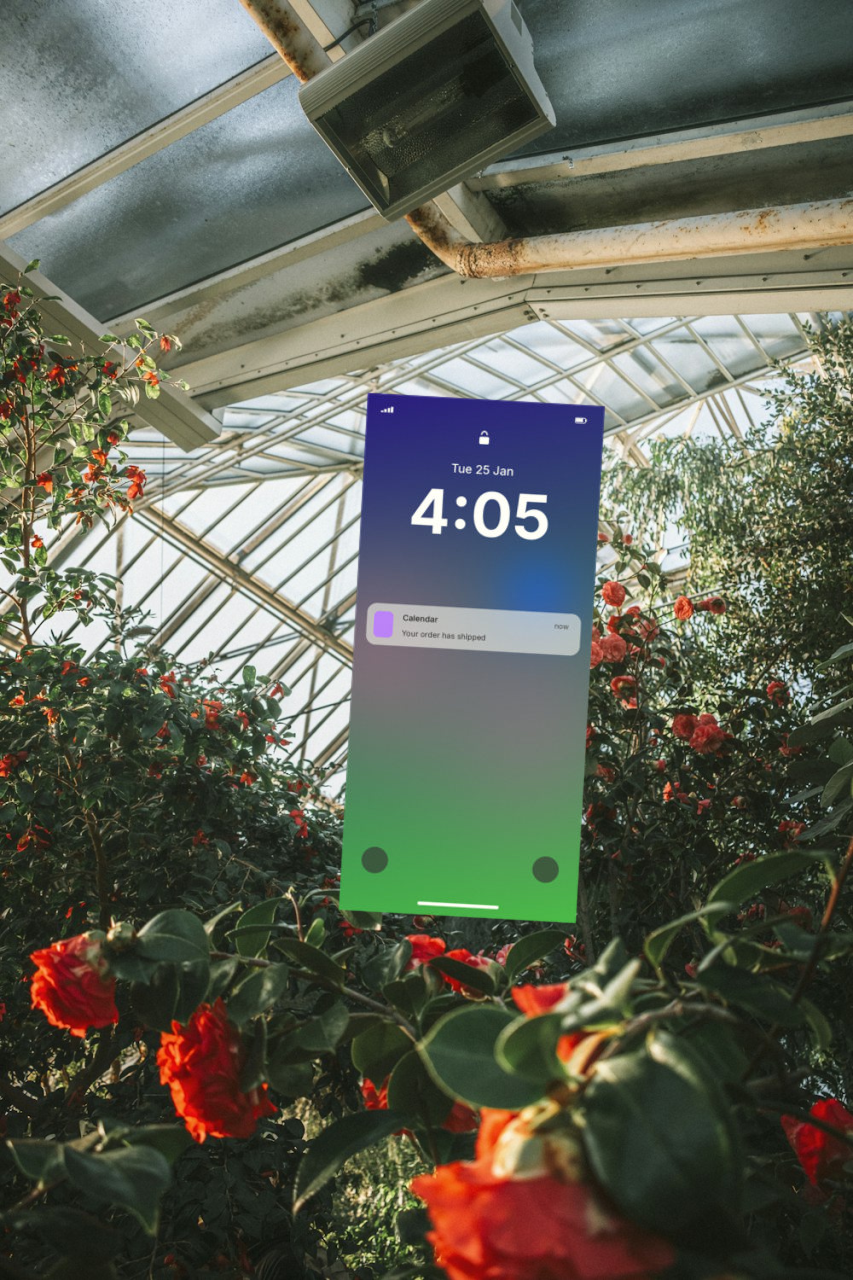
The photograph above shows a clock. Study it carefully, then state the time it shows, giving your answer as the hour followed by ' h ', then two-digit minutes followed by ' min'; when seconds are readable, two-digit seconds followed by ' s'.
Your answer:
4 h 05 min
